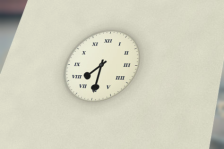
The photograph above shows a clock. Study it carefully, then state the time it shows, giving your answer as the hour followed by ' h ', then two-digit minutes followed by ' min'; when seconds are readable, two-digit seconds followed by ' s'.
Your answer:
7 h 30 min
